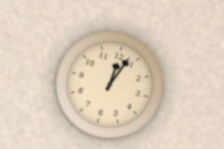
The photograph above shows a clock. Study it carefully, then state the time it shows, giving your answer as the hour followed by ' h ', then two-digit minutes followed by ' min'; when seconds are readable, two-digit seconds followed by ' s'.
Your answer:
12 h 03 min
